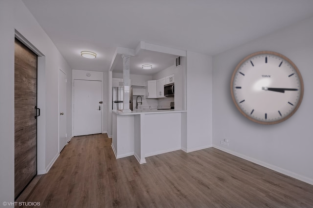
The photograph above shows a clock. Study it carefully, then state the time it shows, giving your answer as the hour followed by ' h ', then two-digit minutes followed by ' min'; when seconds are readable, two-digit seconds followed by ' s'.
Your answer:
3 h 15 min
